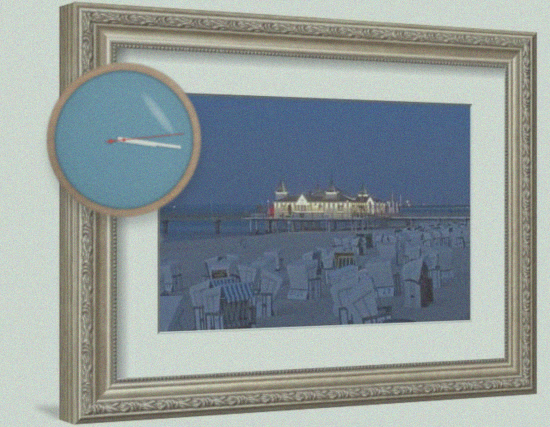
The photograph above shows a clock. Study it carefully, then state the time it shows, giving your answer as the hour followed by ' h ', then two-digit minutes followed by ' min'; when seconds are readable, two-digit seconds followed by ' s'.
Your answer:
3 h 16 min 14 s
